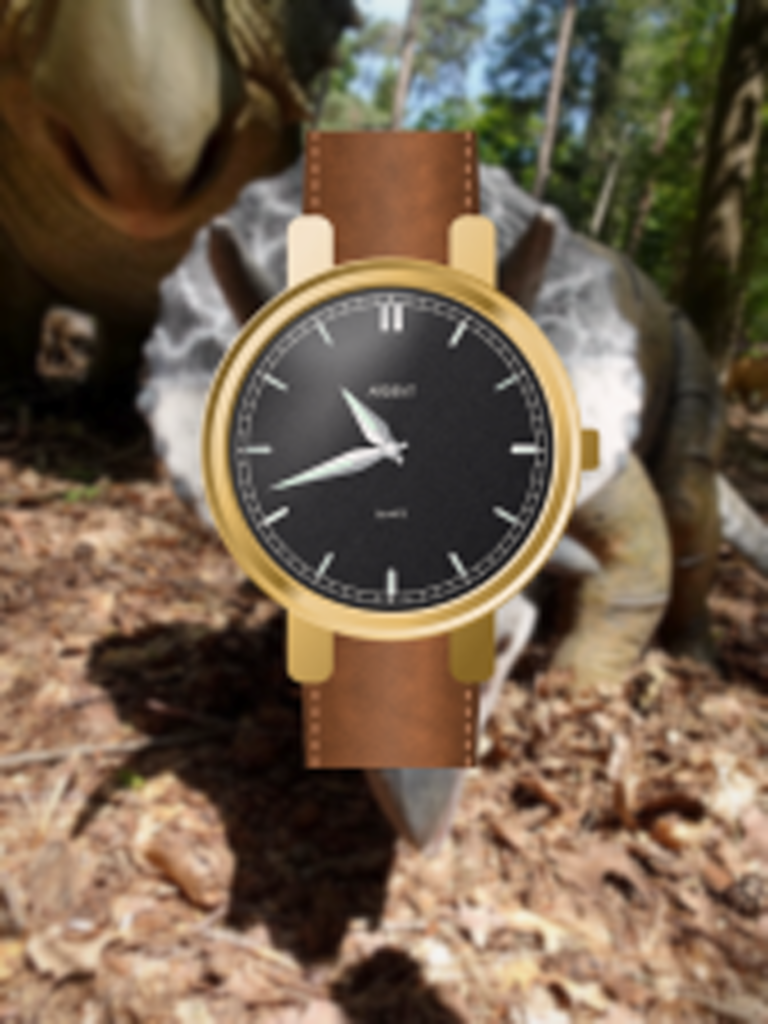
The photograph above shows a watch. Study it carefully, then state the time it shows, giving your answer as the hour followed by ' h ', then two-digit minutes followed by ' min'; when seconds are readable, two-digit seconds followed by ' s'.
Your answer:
10 h 42 min
